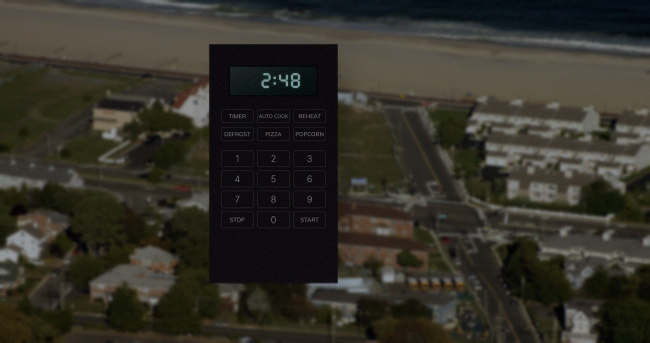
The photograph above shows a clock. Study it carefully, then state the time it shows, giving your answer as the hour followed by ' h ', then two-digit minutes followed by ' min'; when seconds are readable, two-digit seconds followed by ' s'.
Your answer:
2 h 48 min
